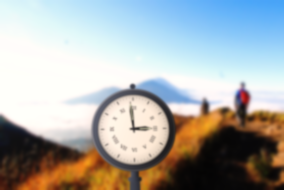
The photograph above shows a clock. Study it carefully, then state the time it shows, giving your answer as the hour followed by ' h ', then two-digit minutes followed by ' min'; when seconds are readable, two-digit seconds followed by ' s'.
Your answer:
2 h 59 min
